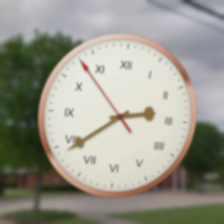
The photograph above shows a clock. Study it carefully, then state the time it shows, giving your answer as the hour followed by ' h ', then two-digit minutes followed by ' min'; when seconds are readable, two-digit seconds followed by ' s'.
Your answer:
2 h 38 min 53 s
